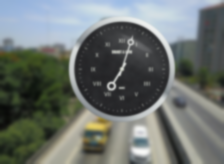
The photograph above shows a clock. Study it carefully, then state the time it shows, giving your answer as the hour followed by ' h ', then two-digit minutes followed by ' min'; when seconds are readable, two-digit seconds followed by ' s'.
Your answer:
7 h 03 min
